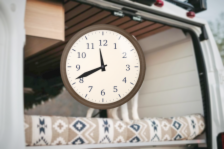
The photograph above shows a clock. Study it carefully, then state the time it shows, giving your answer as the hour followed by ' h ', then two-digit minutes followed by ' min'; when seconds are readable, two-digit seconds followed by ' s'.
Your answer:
11 h 41 min
